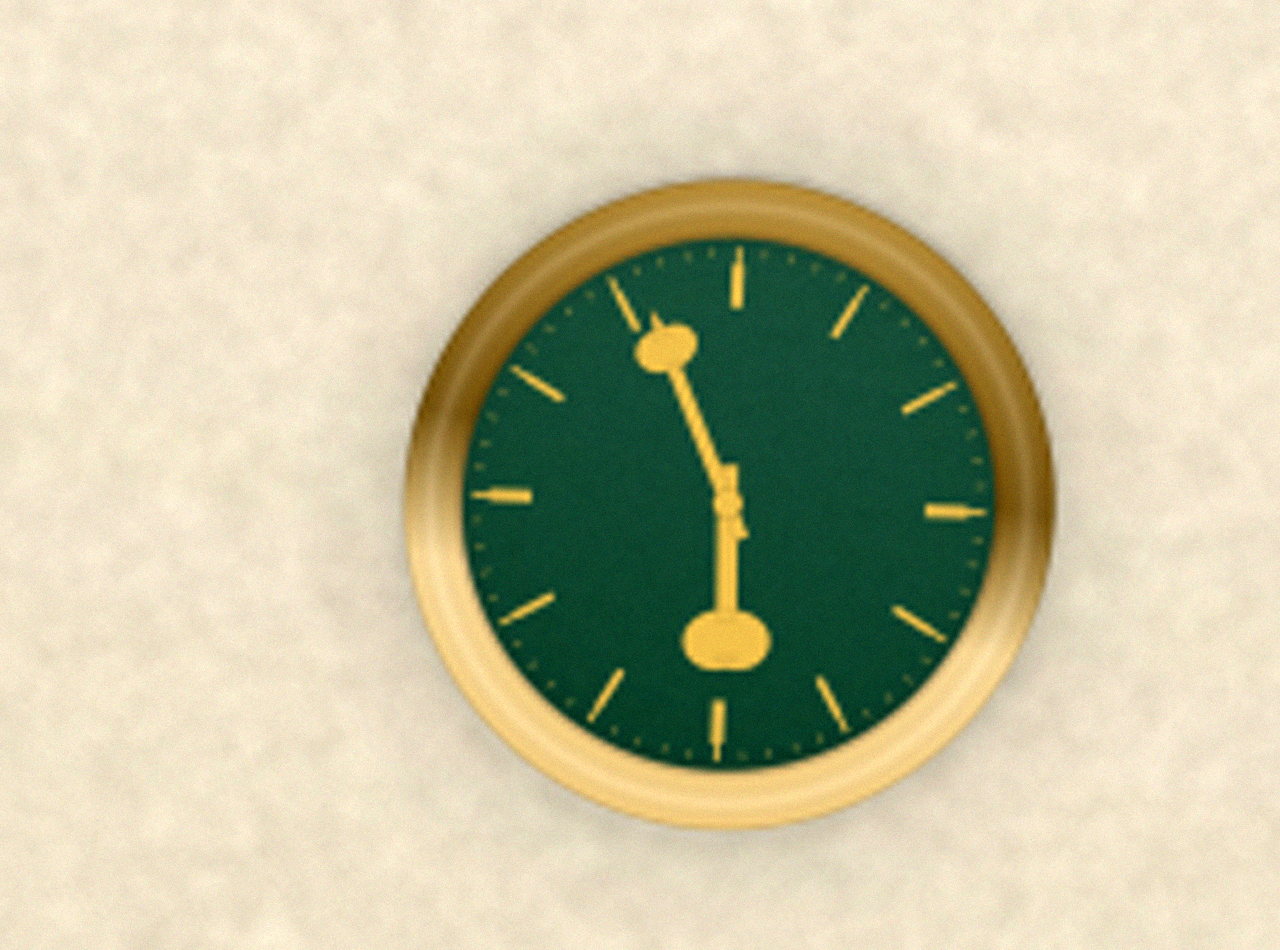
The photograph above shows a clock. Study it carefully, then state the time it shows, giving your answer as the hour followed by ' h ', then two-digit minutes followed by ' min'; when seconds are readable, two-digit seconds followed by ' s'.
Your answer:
5 h 56 min
